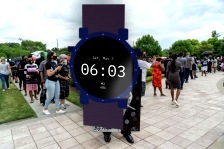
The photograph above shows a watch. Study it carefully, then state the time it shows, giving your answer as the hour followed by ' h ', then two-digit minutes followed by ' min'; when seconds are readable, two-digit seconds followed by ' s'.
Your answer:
6 h 03 min
